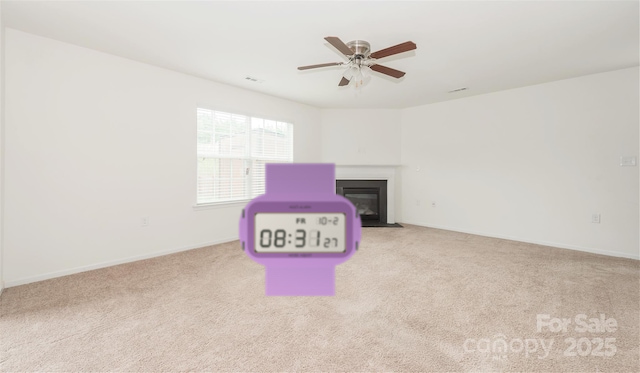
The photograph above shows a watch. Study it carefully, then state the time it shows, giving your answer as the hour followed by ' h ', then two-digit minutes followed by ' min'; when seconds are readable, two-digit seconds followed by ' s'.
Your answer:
8 h 31 min
